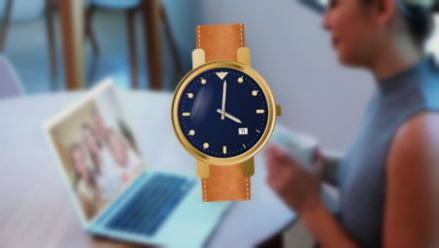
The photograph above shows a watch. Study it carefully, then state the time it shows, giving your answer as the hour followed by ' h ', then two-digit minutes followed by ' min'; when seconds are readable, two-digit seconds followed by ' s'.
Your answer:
4 h 01 min
